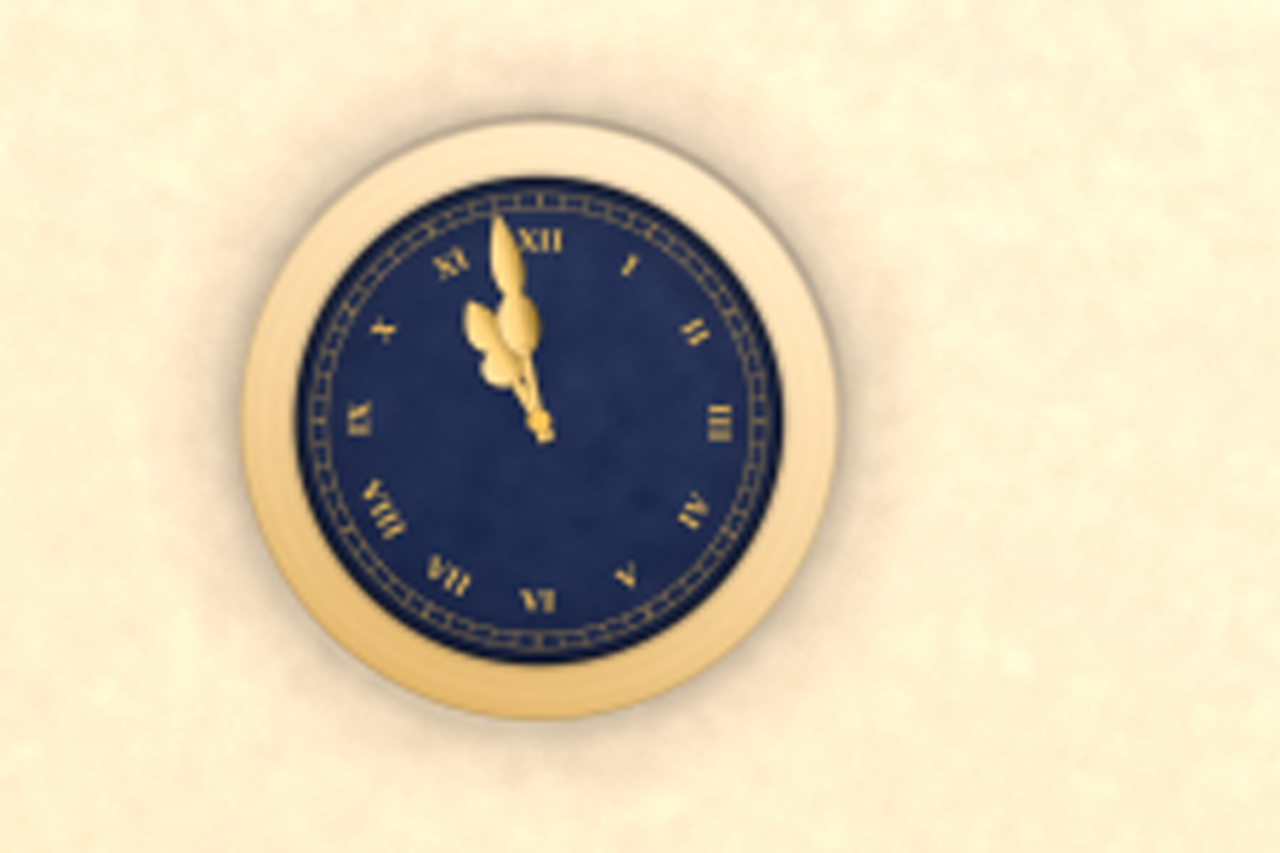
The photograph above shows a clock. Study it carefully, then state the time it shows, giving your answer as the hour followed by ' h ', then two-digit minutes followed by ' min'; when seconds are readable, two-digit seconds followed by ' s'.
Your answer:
10 h 58 min
